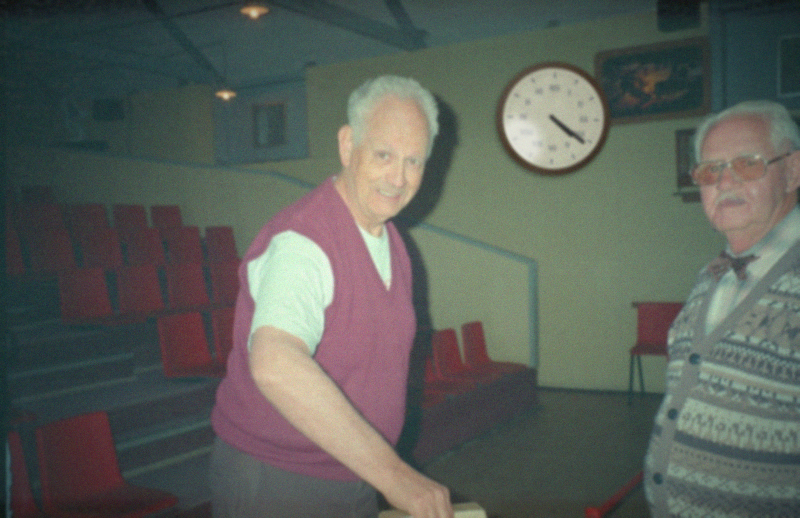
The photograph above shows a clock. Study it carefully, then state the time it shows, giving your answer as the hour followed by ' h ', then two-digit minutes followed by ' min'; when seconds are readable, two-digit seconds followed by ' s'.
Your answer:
4 h 21 min
